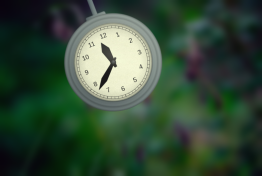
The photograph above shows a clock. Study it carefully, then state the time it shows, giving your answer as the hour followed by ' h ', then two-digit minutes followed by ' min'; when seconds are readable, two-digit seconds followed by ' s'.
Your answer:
11 h 38 min
